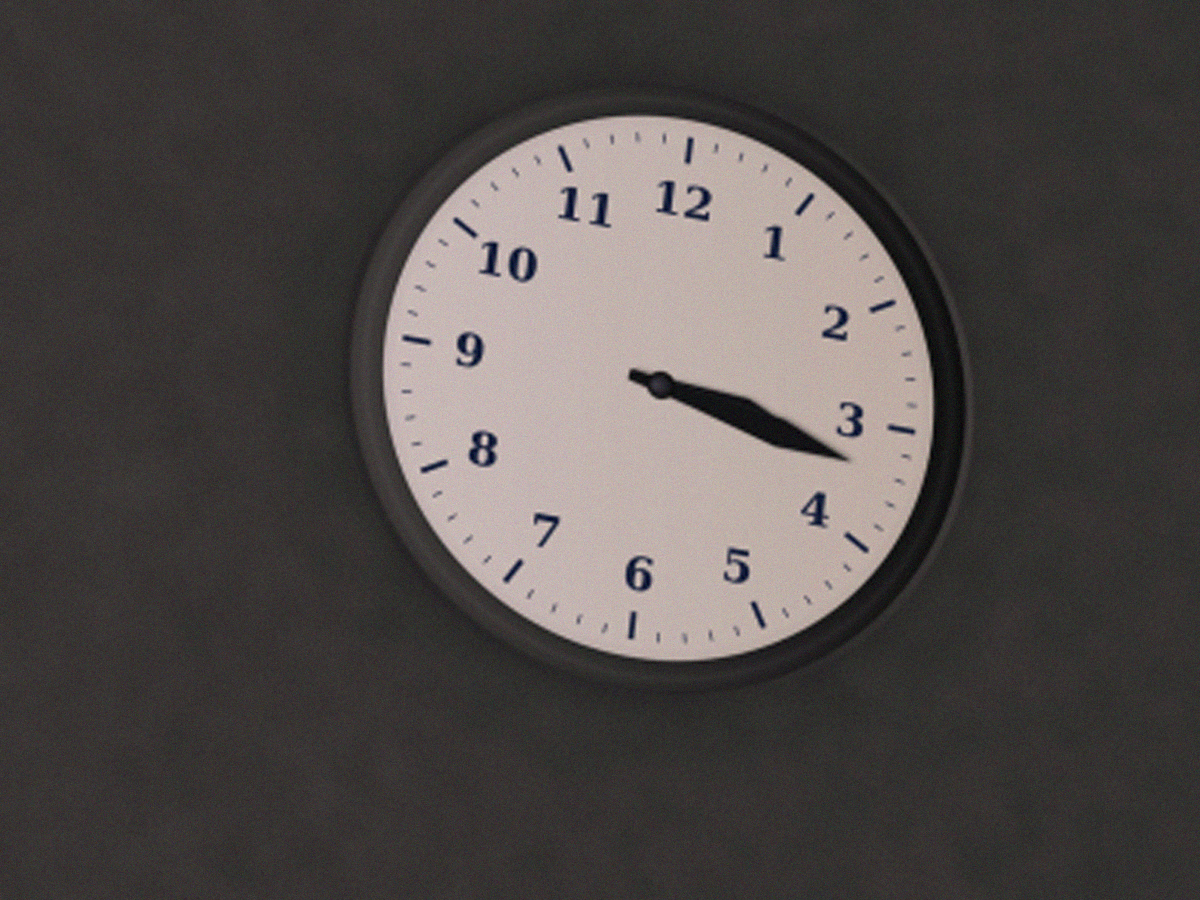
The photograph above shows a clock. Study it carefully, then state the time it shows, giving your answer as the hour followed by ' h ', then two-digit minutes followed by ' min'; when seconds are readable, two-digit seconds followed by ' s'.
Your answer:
3 h 17 min
